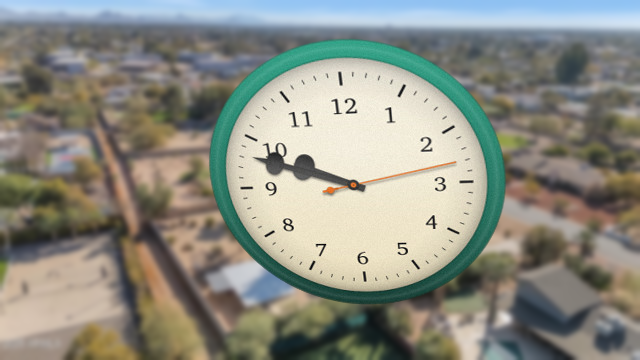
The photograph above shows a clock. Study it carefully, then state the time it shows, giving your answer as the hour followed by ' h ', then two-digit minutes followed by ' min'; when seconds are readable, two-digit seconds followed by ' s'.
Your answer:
9 h 48 min 13 s
